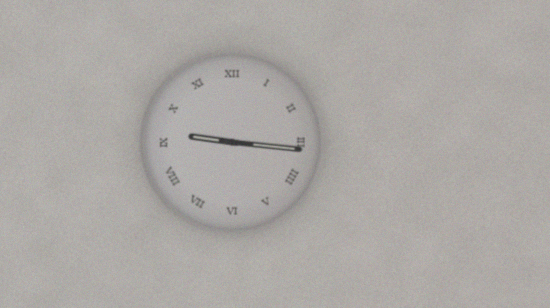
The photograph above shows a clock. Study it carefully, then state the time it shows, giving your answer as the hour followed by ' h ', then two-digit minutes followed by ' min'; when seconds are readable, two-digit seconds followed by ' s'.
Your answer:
9 h 16 min
